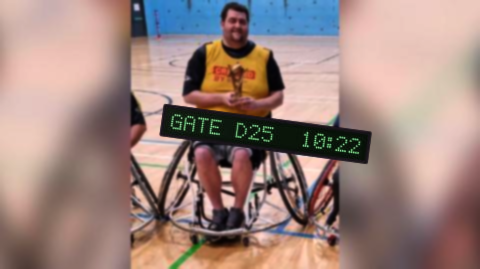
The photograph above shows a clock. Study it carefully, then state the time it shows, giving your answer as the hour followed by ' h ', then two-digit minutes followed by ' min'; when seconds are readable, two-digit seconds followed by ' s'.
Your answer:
10 h 22 min
